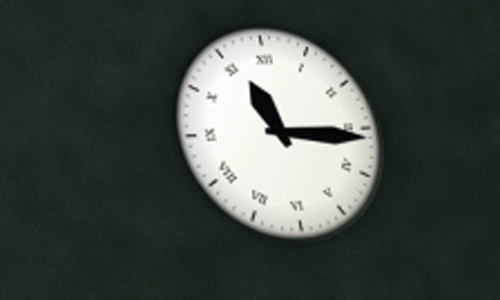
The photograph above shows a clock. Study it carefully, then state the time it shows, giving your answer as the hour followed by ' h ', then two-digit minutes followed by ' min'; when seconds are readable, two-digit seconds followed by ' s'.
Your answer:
11 h 16 min
